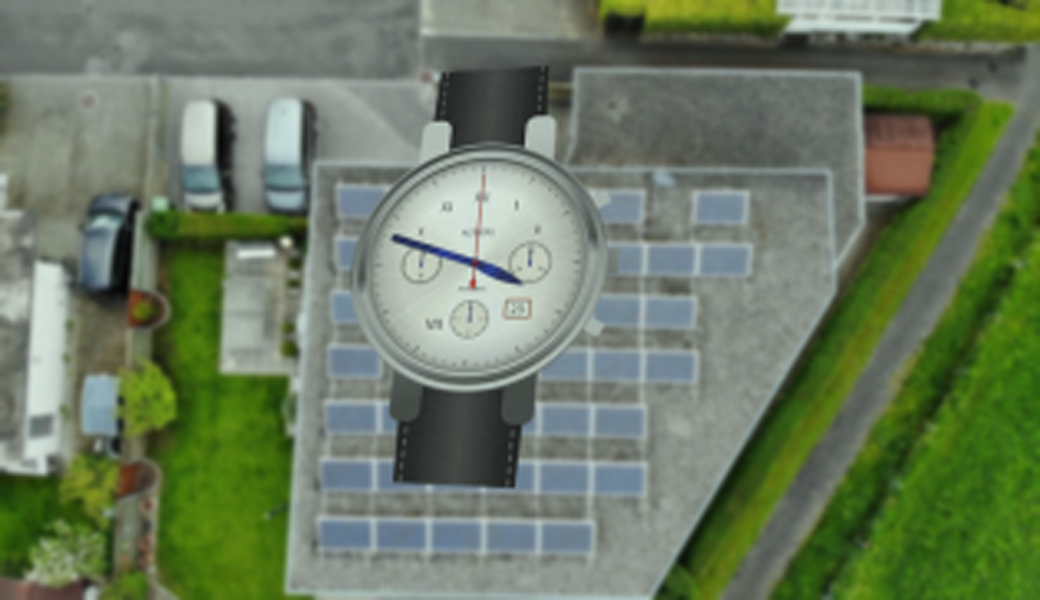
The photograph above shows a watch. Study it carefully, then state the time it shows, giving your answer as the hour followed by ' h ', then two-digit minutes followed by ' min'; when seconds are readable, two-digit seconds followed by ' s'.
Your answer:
3 h 48 min
